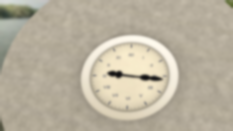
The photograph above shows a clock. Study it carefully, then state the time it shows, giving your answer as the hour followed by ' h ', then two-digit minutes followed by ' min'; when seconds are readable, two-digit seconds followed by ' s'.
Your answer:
9 h 16 min
